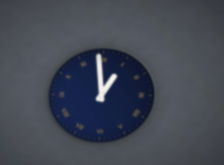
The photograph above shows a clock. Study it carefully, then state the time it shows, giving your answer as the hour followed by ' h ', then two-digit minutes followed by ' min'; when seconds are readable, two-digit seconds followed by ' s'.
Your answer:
12 h 59 min
